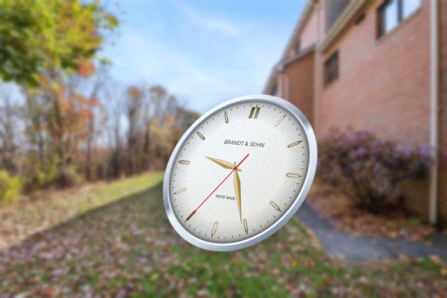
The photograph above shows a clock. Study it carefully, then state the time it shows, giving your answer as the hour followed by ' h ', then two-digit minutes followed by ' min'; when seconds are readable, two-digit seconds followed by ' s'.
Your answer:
9 h 25 min 35 s
